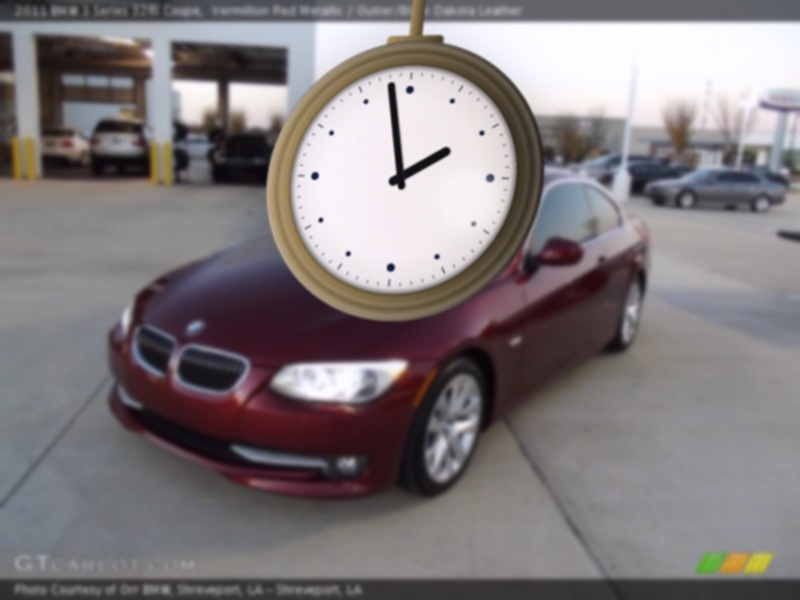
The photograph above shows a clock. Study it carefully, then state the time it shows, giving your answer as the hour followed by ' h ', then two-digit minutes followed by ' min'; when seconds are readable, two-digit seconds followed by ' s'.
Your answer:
1 h 58 min
